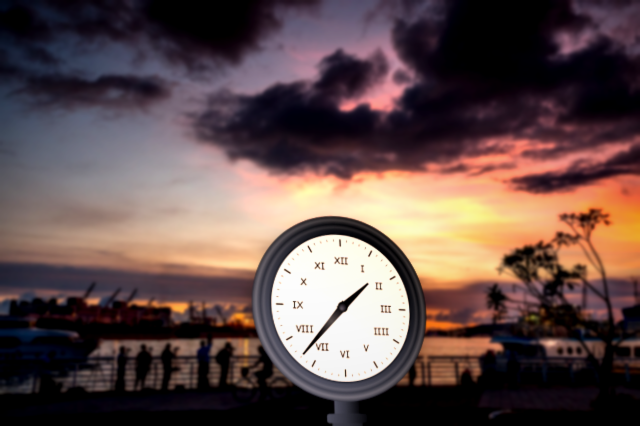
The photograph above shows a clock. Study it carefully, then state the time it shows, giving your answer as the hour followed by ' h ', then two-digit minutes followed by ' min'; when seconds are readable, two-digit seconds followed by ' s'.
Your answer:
1 h 37 min
